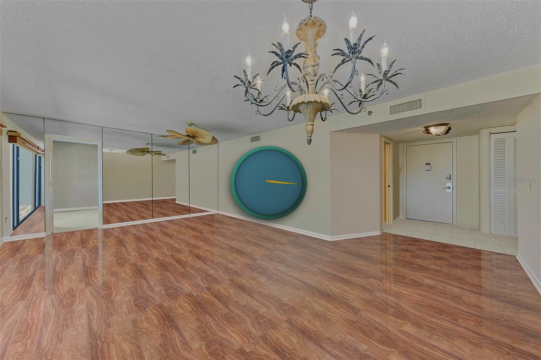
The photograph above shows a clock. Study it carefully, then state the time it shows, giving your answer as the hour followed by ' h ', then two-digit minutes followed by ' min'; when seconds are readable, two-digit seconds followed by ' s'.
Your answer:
3 h 16 min
